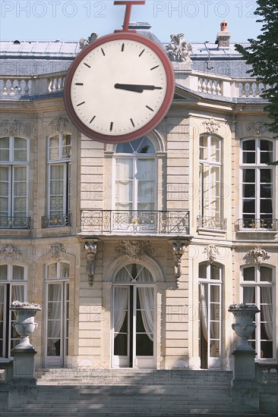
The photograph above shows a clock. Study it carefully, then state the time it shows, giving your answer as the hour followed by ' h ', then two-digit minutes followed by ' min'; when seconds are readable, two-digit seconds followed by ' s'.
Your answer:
3 h 15 min
